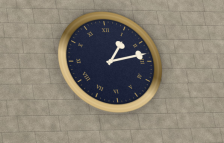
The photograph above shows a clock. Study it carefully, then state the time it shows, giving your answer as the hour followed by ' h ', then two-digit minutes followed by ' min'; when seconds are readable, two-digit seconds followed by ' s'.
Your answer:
1 h 13 min
